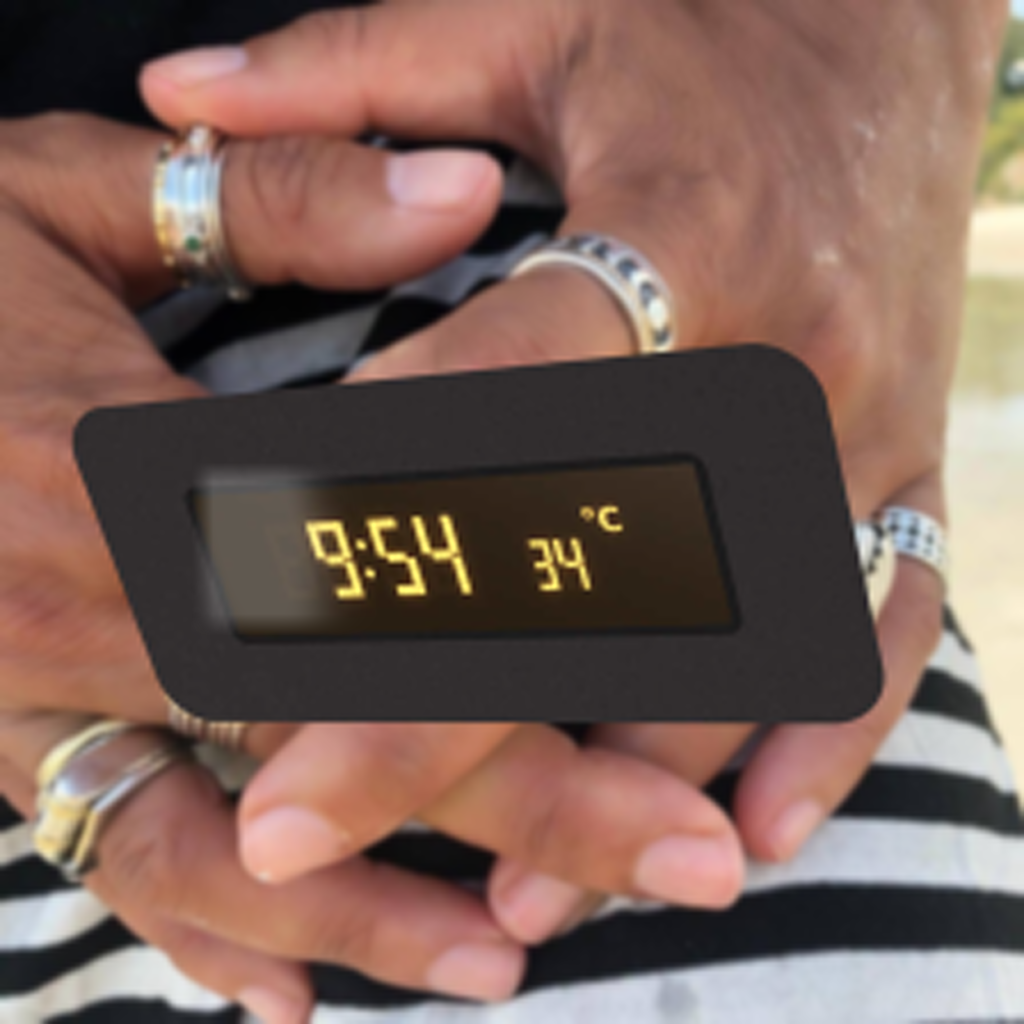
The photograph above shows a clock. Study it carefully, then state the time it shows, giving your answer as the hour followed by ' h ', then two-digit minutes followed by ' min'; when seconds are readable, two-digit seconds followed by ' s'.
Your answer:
9 h 54 min
